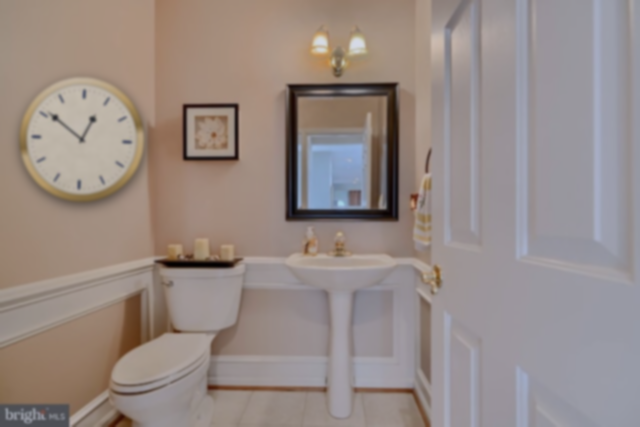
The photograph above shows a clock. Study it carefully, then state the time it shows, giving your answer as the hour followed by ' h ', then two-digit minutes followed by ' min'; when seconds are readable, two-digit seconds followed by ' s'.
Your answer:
12 h 51 min
